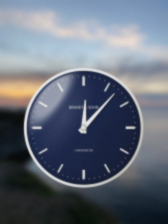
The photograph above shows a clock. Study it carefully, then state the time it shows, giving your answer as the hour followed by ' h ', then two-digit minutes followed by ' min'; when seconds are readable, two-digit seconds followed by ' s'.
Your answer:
12 h 07 min
